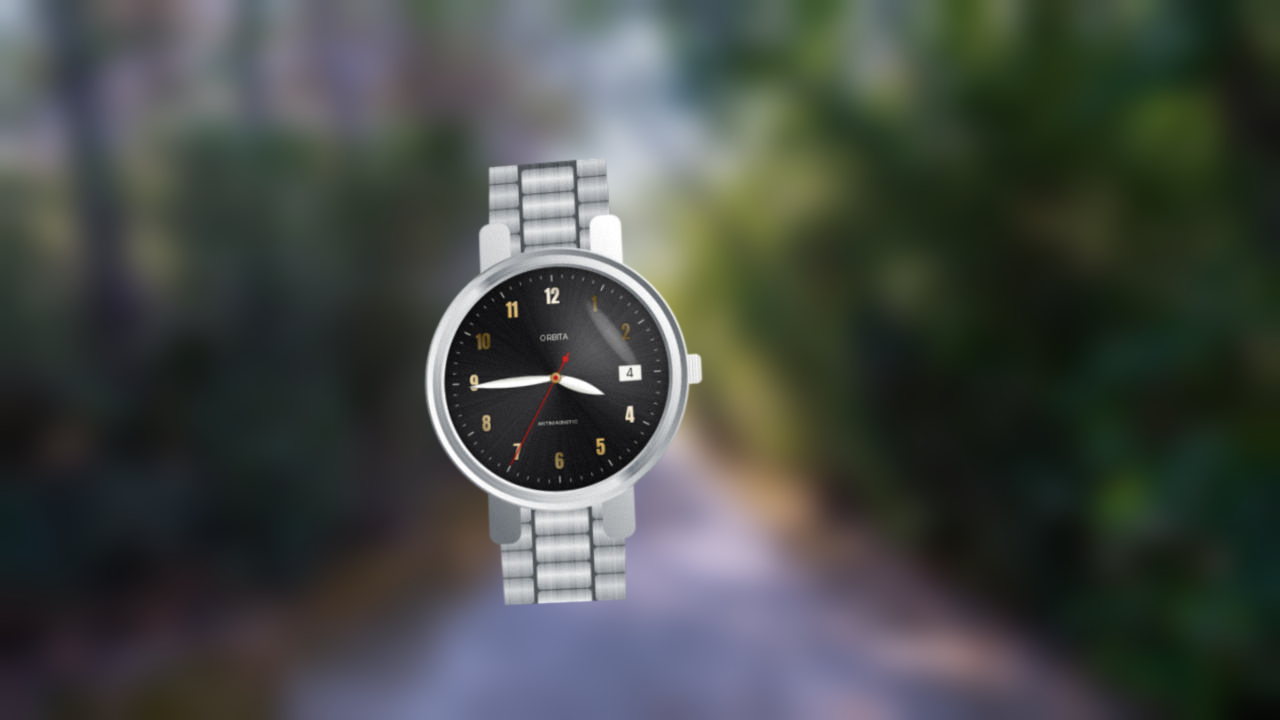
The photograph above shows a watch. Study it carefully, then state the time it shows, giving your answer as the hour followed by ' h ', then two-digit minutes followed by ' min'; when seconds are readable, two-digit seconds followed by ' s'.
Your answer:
3 h 44 min 35 s
